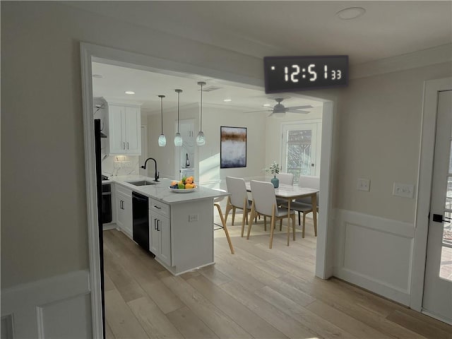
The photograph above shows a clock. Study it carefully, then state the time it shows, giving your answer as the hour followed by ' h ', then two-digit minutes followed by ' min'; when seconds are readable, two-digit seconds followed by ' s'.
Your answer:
12 h 51 min 33 s
